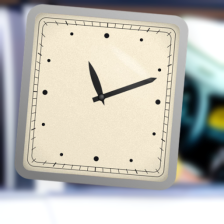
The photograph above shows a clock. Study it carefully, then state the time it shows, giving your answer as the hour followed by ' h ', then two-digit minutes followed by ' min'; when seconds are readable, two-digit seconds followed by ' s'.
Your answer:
11 h 11 min
